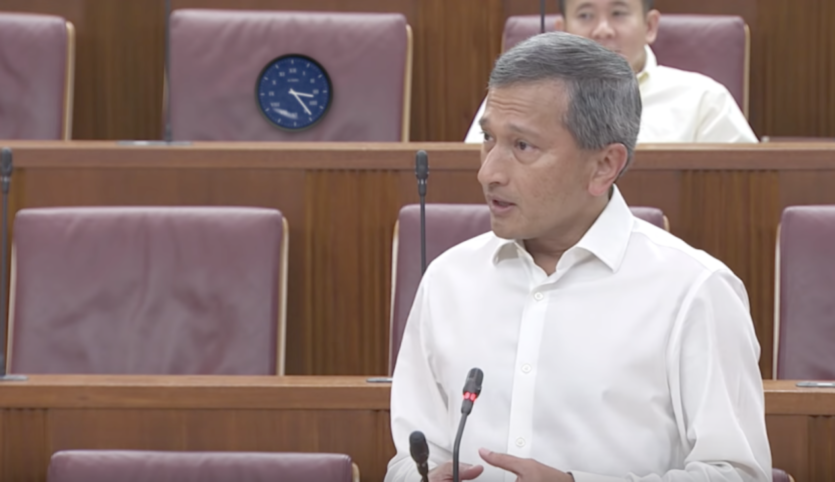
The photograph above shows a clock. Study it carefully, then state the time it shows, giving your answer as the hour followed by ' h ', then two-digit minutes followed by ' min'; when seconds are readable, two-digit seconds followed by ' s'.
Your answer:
3 h 24 min
